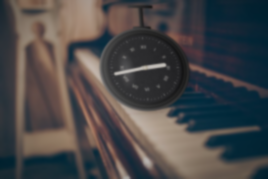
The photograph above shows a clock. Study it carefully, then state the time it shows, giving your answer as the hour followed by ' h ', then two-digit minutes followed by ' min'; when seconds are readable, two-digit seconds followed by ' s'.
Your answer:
2 h 43 min
